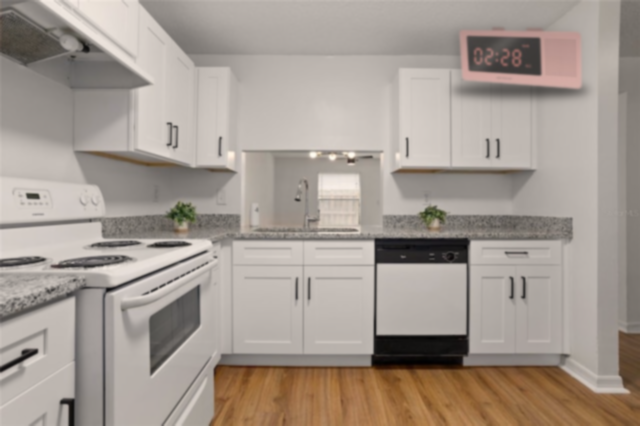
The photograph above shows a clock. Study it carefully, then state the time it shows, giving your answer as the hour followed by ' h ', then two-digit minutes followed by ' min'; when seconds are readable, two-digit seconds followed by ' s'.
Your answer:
2 h 28 min
